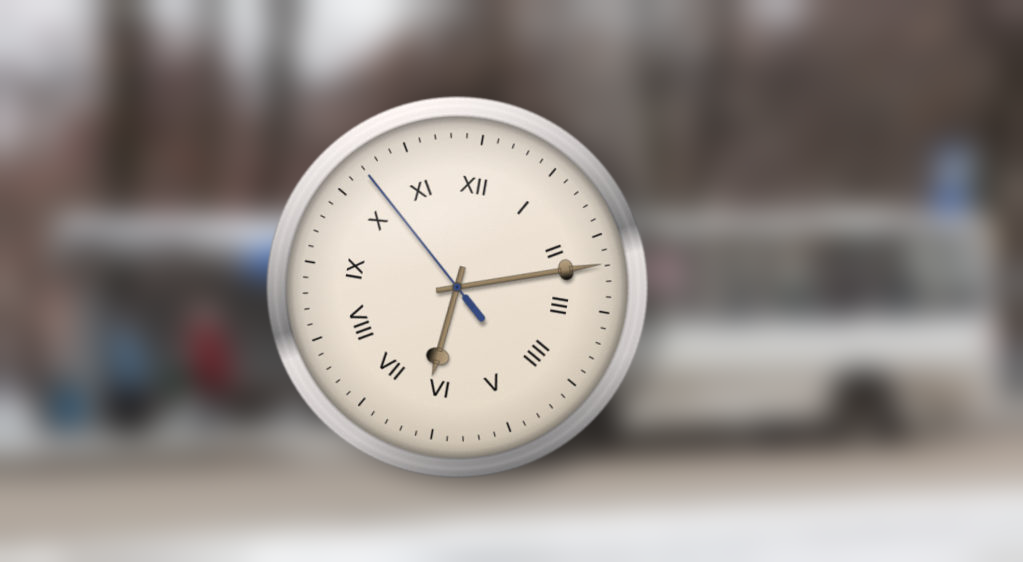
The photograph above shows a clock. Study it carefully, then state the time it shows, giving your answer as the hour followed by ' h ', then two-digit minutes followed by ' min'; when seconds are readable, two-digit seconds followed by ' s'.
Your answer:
6 h 11 min 52 s
